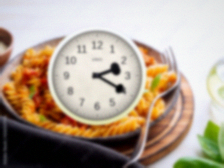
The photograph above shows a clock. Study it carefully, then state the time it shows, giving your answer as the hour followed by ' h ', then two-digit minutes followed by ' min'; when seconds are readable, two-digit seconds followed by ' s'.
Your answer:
2 h 20 min
